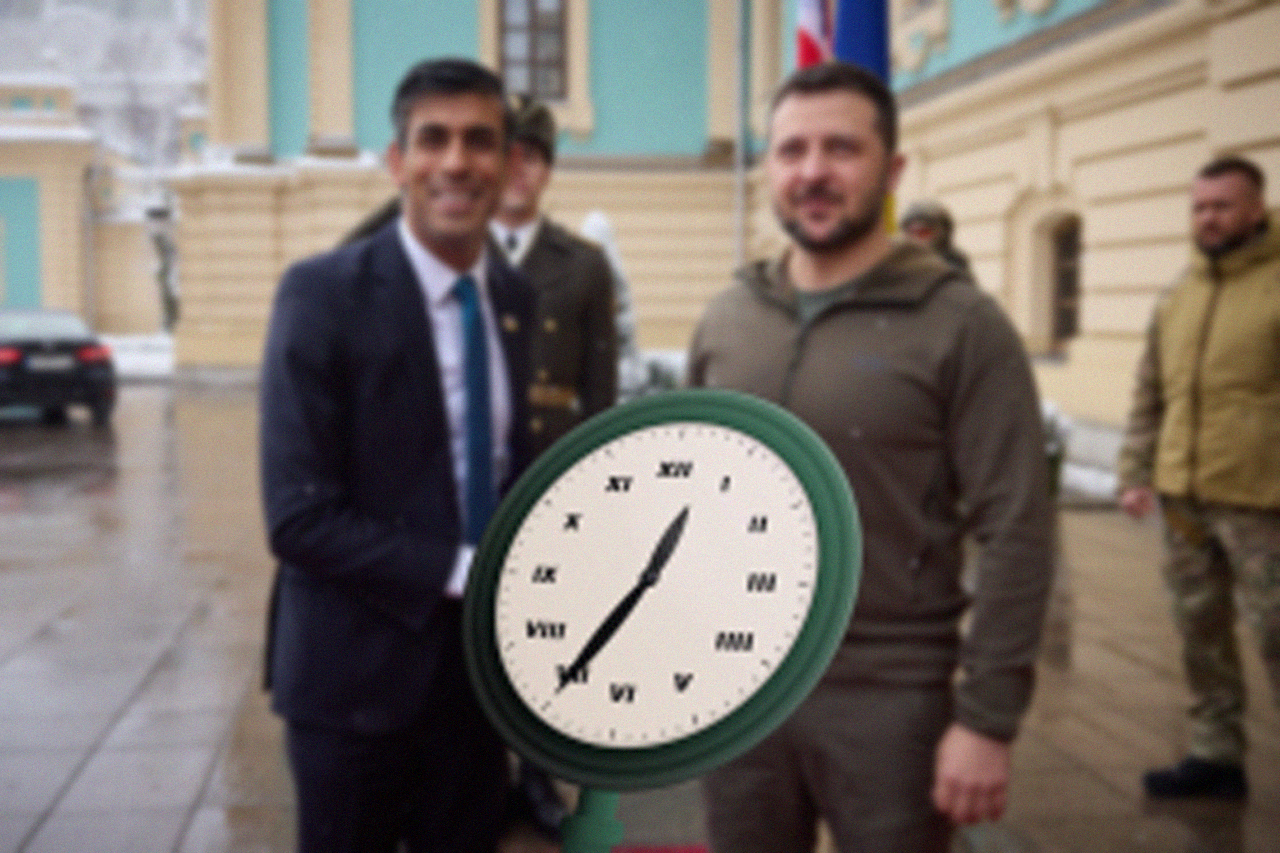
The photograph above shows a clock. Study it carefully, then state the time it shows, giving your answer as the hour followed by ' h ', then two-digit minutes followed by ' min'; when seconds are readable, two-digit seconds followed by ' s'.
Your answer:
12 h 35 min
